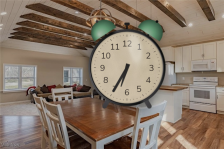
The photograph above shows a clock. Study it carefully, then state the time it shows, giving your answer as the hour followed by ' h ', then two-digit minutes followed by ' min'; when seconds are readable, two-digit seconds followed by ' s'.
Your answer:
6 h 35 min
